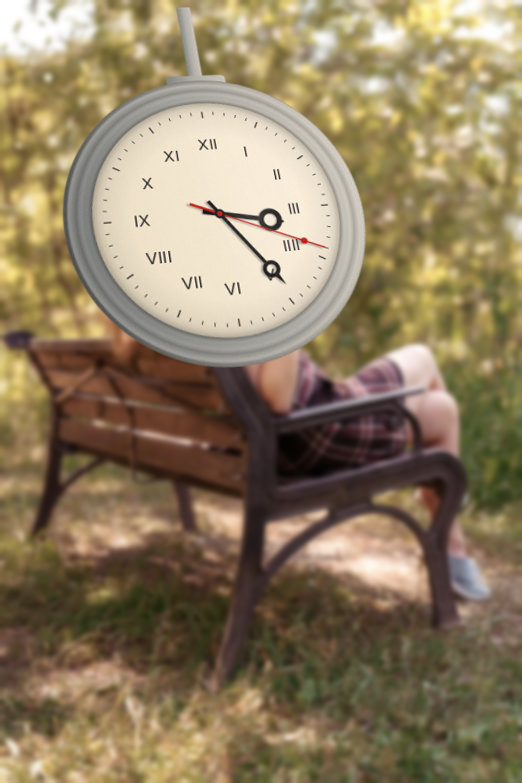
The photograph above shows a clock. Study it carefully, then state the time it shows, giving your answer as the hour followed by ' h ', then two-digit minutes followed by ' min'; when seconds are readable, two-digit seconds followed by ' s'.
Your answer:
3 h 24 min 19 s
